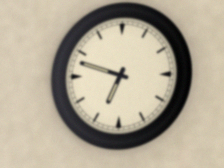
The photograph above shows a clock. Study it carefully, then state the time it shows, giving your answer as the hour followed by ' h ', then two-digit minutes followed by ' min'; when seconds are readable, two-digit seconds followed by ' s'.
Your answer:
6 h 48 min
